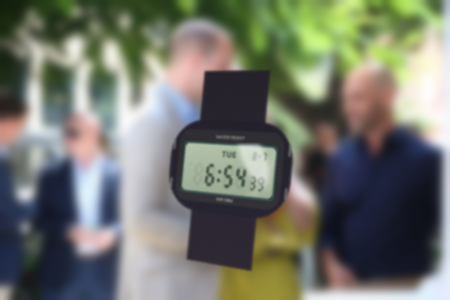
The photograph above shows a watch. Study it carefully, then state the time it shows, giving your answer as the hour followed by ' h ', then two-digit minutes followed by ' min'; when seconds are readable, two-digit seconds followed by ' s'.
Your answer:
6 h 54 min 39 s
